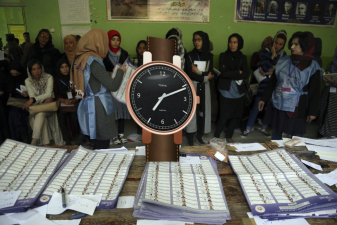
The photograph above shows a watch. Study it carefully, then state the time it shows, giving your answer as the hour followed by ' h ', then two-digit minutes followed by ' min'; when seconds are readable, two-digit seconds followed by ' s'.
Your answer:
7 h 11 min
